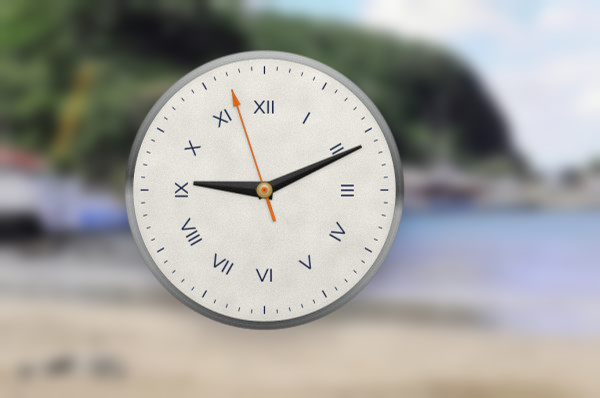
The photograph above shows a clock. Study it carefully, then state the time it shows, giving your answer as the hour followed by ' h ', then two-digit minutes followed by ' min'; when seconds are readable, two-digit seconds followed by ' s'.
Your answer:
9 h 10 min 57 s
